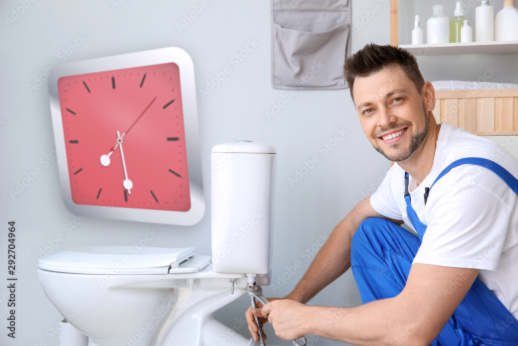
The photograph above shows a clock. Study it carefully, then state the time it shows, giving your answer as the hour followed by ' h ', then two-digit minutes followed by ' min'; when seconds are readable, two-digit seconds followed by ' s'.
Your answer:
7 h 29 min 08 s
